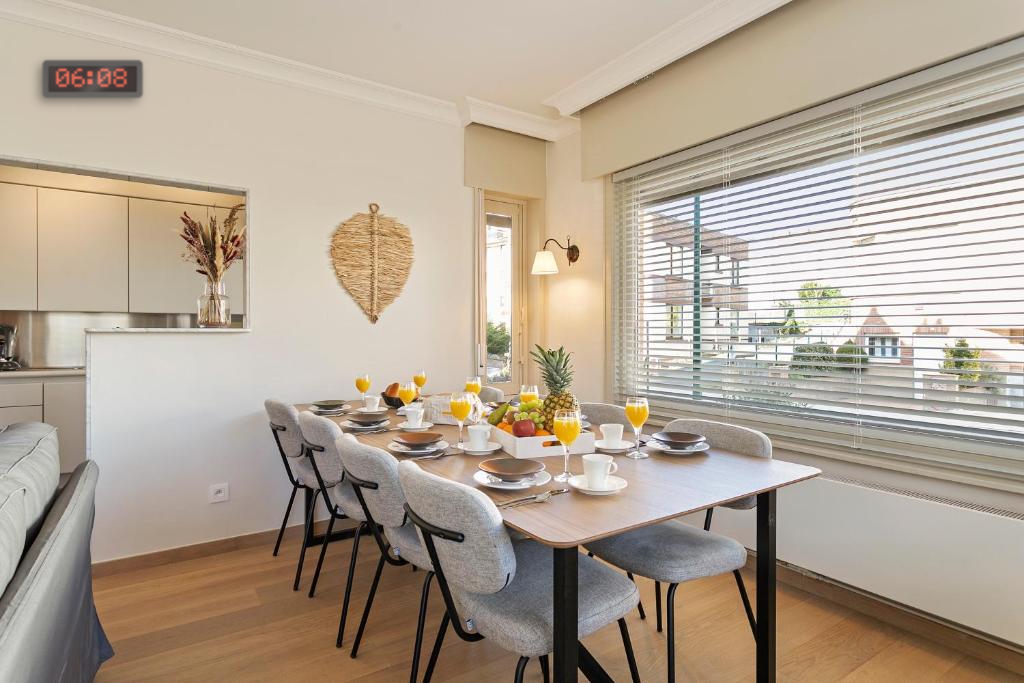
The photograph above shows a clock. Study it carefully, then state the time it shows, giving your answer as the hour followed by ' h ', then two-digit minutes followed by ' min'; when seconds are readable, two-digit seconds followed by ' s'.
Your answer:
6 h 08 min
